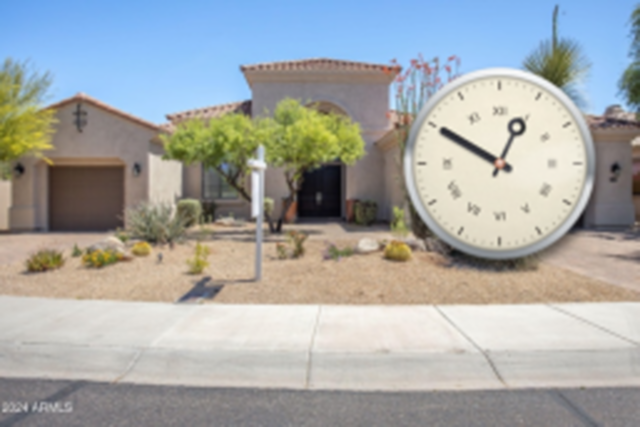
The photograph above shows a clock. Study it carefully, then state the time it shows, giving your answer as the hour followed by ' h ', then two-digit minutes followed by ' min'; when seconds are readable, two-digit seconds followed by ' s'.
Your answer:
12 h 50 min
